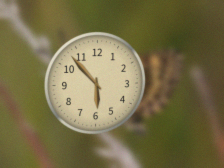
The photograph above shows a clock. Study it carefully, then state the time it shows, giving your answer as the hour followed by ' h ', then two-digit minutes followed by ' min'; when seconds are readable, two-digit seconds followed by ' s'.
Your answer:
5 h 53 min
